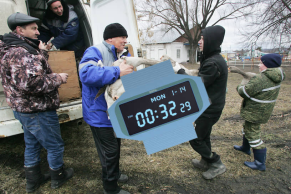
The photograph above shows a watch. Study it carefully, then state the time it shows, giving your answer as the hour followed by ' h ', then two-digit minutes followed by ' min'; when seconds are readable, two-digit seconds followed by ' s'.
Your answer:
0 h 32 min 29 s
